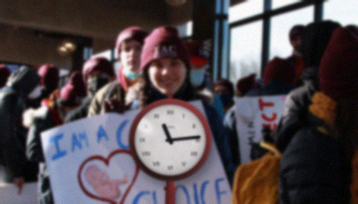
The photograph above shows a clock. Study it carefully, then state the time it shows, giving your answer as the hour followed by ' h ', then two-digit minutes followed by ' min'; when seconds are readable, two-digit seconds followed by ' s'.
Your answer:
11 h 14 min
